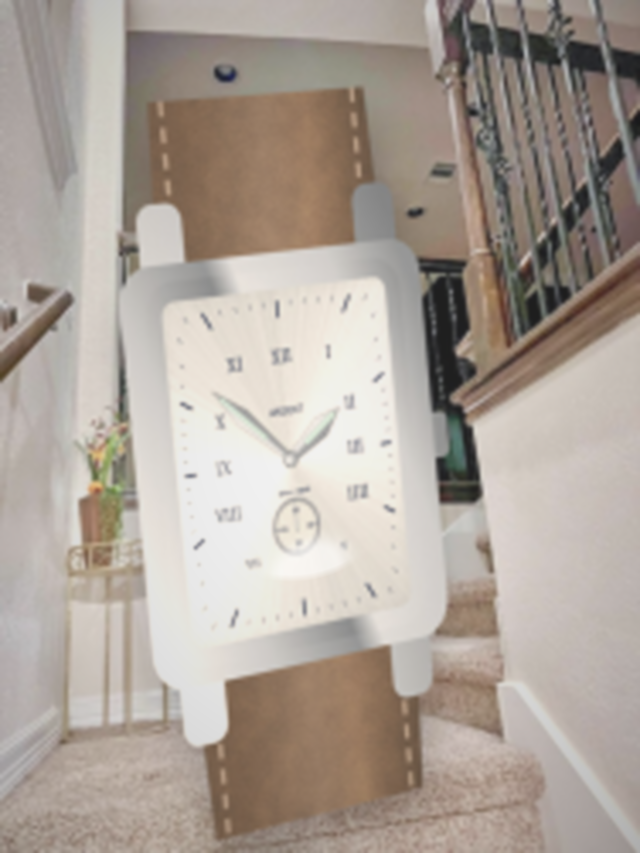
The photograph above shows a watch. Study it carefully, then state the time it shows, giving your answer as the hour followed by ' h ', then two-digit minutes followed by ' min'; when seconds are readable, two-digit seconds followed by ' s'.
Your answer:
1 h 52 min
